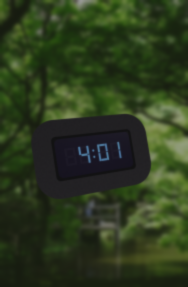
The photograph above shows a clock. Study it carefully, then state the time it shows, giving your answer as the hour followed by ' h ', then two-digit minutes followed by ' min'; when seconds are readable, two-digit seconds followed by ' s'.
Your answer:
4 h 01 min
